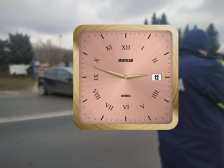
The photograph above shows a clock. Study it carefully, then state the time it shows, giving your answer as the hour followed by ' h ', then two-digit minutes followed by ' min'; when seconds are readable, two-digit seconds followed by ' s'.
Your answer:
2 h 48 min
